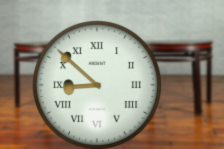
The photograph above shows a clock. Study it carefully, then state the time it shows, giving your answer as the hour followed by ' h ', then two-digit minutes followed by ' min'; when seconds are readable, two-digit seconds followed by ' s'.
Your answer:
8 h 52 min
